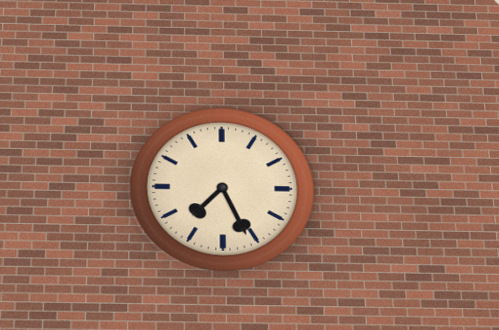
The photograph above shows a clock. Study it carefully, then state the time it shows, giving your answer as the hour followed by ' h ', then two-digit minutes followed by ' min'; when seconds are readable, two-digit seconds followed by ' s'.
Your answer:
7 h 26 min
